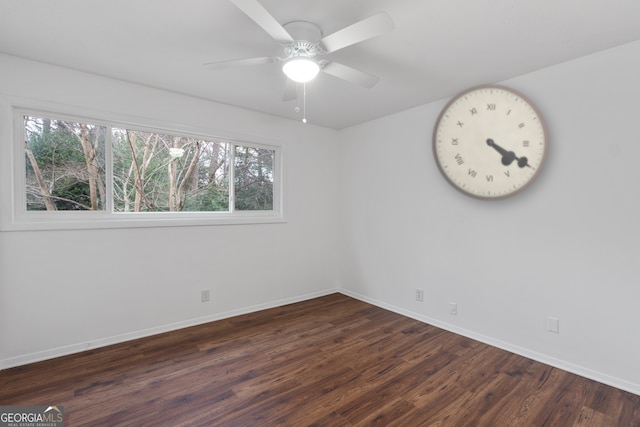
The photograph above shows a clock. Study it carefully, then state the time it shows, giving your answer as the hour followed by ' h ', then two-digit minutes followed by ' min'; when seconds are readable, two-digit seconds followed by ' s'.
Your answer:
4 h 20 min
